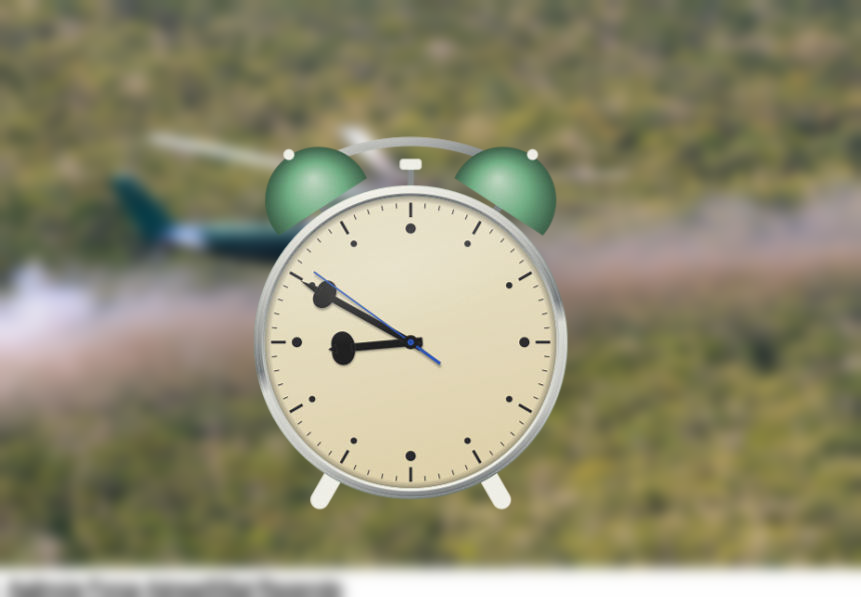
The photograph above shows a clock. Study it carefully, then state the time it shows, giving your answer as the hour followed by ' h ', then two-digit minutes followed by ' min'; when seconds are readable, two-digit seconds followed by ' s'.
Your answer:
8 h 49 min 51 s
